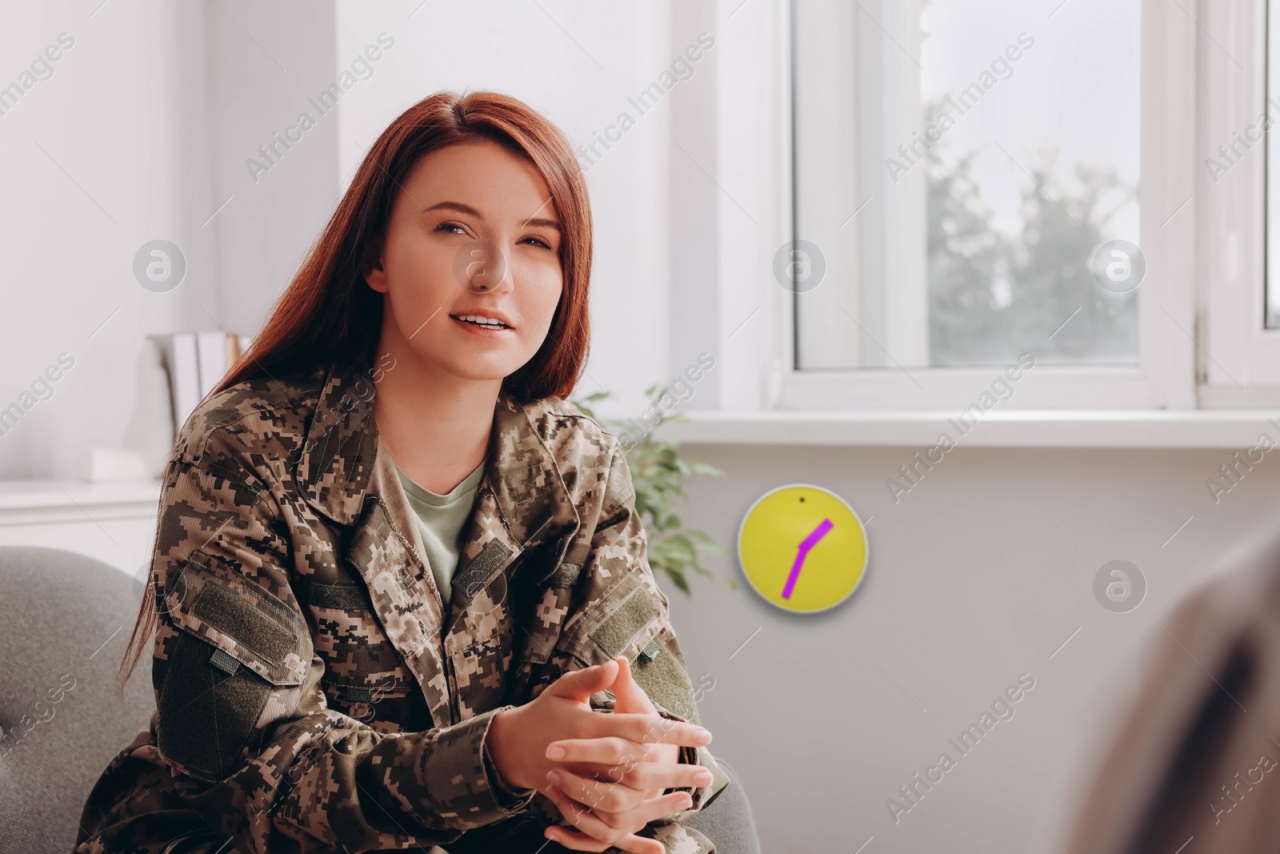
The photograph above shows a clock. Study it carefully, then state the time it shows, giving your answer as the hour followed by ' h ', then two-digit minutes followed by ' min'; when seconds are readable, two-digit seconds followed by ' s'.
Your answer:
1 h 34 min
